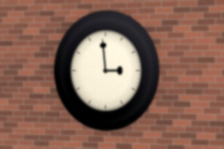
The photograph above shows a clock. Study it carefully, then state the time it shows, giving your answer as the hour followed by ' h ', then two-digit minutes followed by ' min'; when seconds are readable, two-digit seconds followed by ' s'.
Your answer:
2 h 59 min
